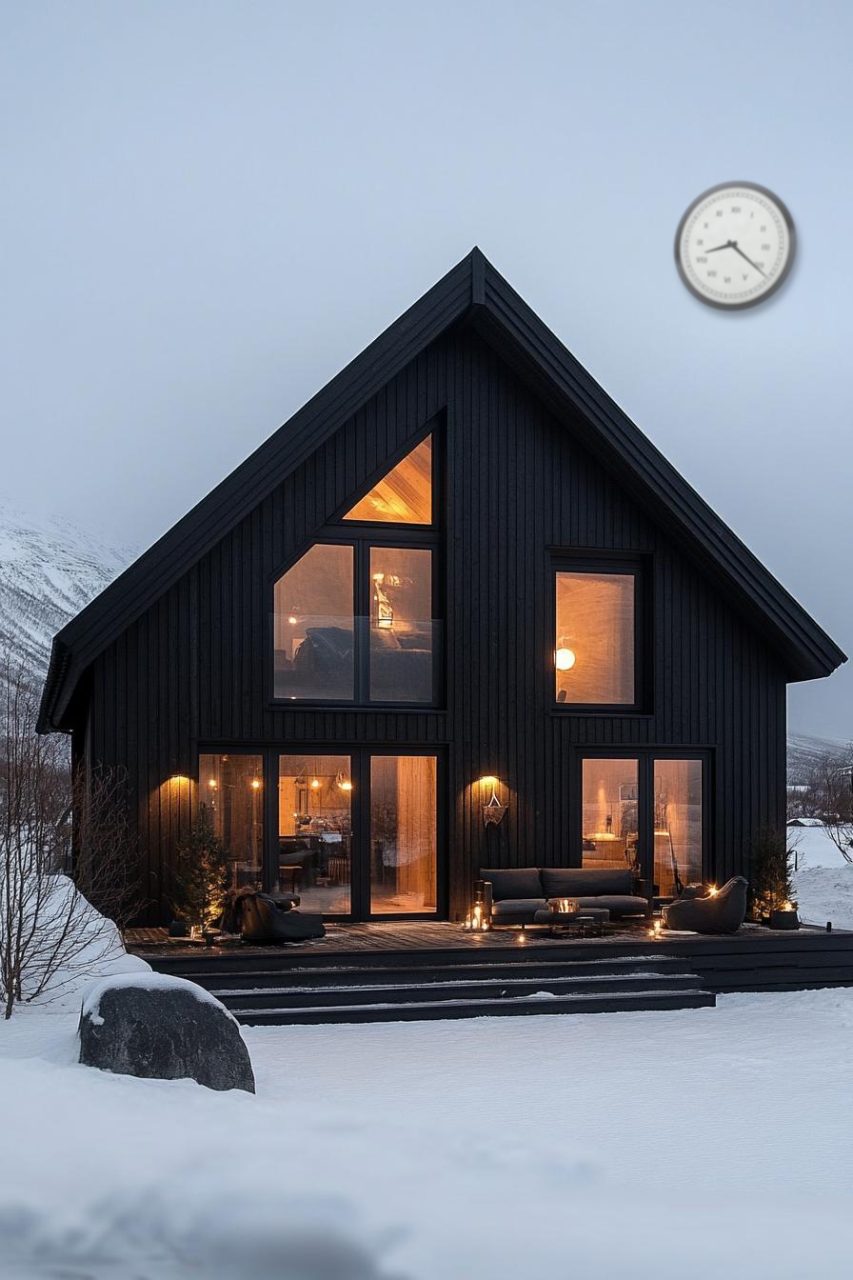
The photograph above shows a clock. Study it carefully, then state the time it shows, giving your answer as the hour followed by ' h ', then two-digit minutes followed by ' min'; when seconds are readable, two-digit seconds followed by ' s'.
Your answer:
8 h 21 min
